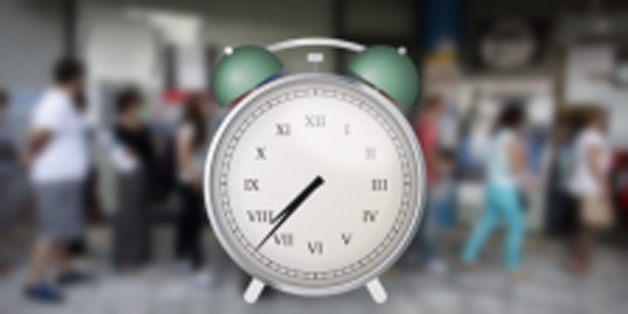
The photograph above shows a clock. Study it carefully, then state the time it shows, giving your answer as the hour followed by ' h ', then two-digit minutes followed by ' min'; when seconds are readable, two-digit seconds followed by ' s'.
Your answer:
7 h 37 min
